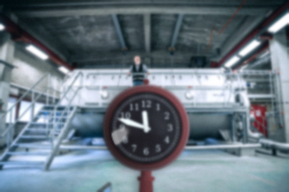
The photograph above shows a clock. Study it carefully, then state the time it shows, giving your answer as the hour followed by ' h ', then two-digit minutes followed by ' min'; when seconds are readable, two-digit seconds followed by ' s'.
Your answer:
11 h 48 min
